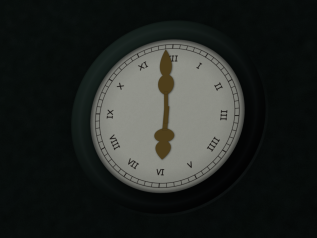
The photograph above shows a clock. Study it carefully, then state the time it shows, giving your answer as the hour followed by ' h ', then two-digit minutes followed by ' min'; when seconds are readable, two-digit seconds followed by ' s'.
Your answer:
5 h 59 min
